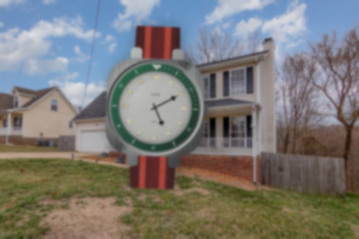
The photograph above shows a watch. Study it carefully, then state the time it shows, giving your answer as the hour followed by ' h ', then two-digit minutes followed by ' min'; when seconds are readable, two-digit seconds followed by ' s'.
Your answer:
5 h 10 min
